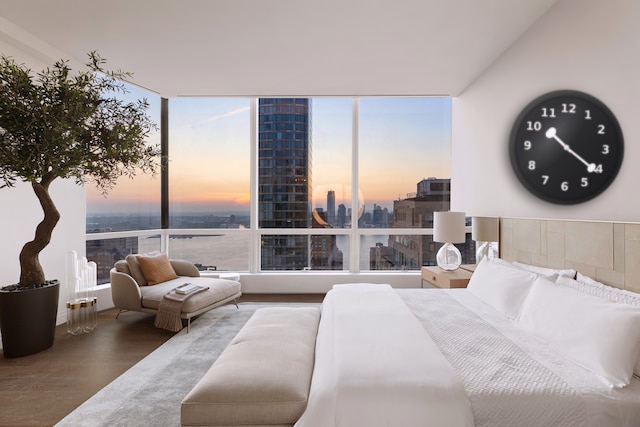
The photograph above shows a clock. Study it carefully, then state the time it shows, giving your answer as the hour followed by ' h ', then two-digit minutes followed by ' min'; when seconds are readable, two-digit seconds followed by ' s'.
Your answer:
10 h 21 min
